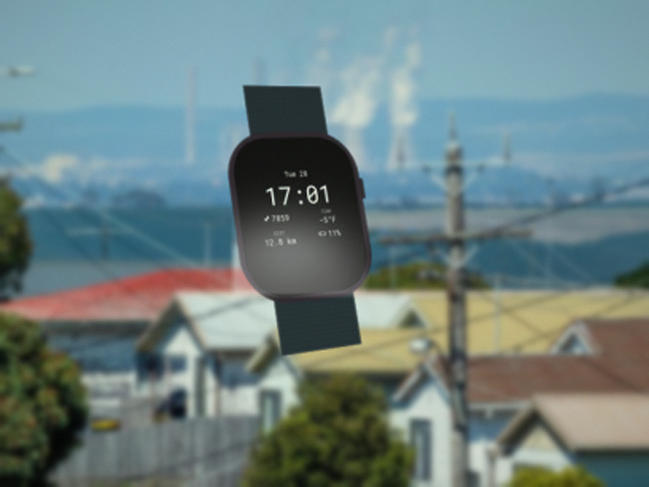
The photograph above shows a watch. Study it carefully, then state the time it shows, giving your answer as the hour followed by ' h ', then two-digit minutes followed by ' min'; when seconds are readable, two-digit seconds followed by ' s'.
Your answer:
17 h 01 min
